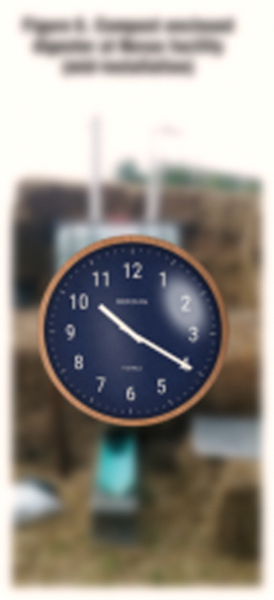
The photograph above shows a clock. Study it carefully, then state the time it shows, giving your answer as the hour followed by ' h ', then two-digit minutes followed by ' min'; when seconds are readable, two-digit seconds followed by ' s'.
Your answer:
10 h 20 min
